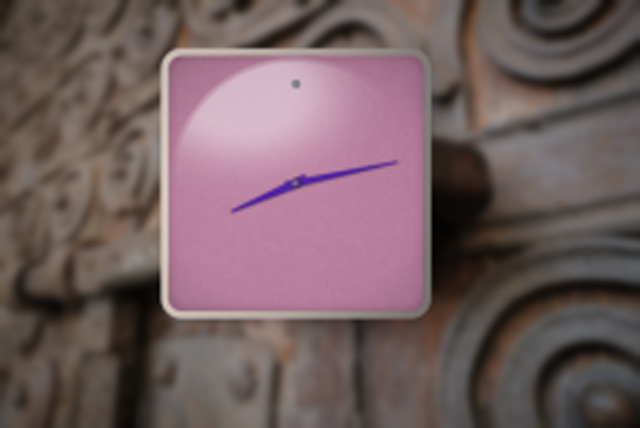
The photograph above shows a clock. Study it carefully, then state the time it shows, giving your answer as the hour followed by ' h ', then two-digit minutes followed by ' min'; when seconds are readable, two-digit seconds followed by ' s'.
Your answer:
8 h 13 min
